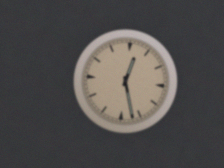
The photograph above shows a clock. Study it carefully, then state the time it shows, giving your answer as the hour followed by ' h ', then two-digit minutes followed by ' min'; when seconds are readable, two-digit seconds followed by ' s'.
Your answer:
12 h 27 min
